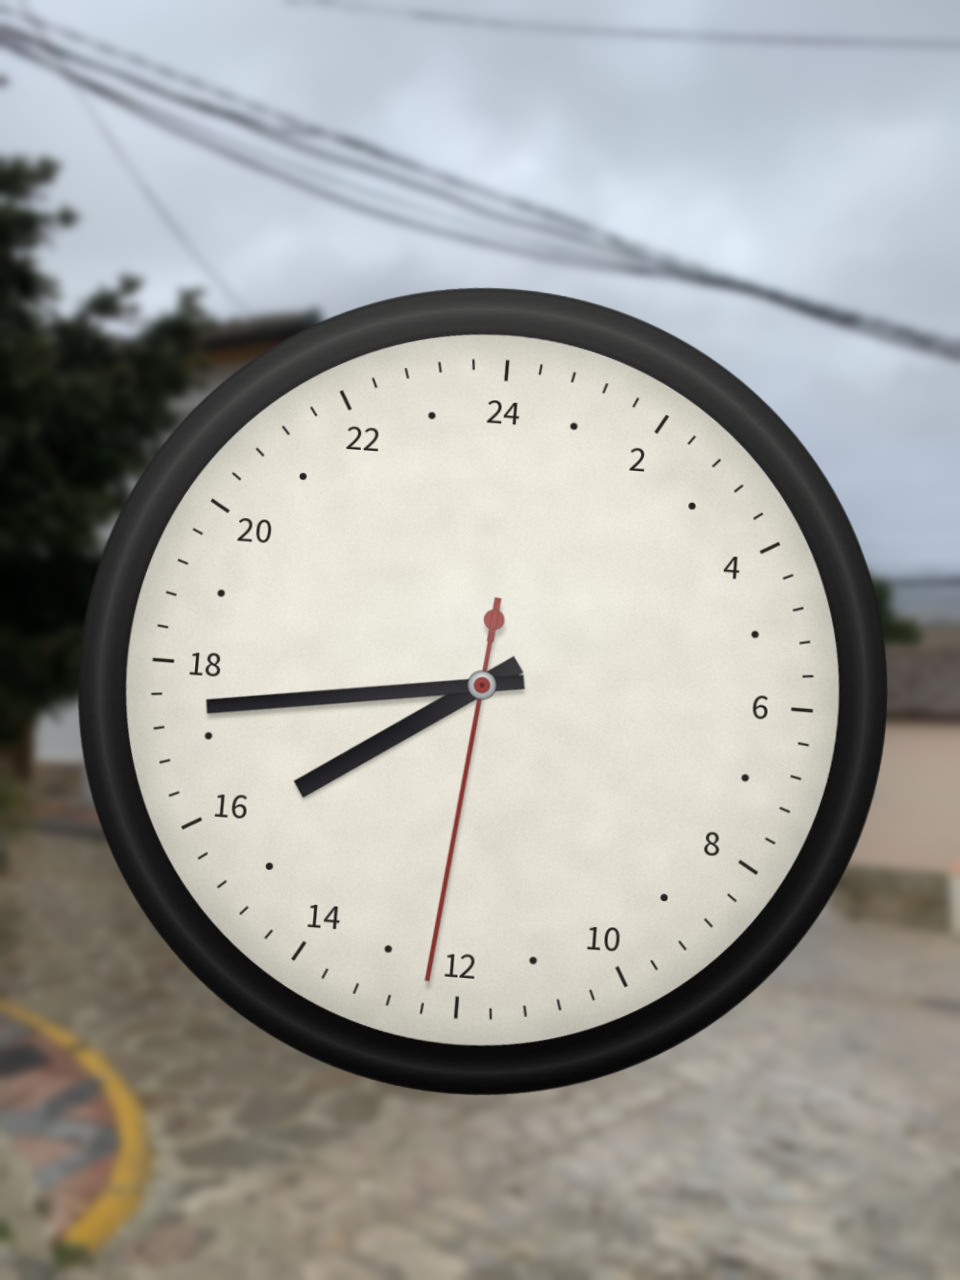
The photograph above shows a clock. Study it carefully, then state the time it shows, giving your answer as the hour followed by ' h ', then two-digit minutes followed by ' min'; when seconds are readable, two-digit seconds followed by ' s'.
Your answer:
15 h 43 min 31 s
